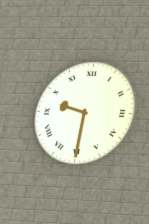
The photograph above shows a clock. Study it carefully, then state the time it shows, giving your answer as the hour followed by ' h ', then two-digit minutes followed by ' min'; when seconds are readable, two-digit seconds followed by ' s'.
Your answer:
9 h 30 min
